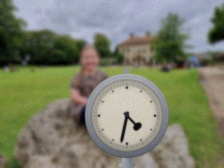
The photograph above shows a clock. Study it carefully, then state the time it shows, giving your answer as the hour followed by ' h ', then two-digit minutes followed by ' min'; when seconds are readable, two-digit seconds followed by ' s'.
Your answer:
4 h 32 min
